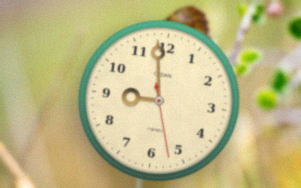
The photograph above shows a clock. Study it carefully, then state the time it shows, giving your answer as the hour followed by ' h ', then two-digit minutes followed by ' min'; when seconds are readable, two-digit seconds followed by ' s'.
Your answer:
8 h 58 min 27 s
